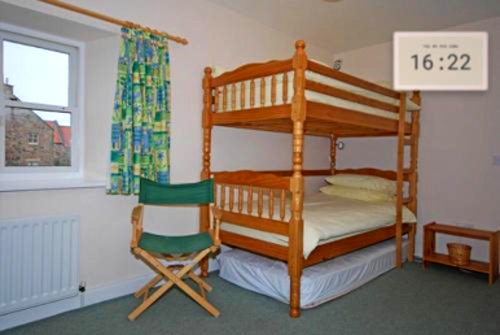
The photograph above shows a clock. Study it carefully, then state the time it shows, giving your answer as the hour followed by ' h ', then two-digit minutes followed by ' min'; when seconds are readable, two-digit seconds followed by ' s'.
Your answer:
16 h 22 min
